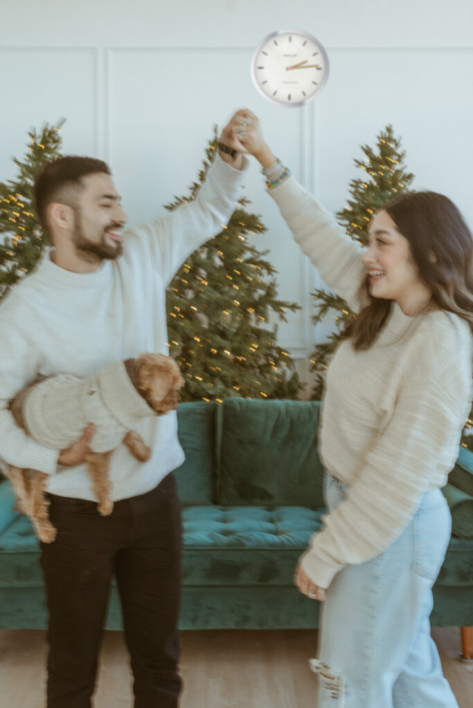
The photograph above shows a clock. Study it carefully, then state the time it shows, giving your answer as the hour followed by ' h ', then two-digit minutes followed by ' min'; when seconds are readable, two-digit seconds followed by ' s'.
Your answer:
2 h 14 min
